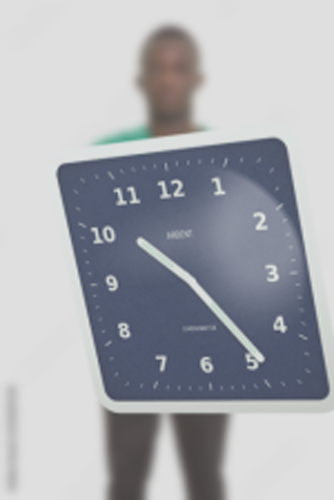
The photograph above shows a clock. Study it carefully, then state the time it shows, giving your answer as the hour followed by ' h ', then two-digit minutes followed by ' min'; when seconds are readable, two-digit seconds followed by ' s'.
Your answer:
10 h 24 min
